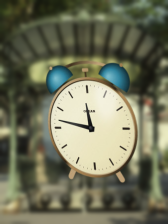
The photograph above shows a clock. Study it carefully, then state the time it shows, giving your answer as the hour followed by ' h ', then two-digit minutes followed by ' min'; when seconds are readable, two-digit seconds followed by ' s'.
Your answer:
11 h 47 min
